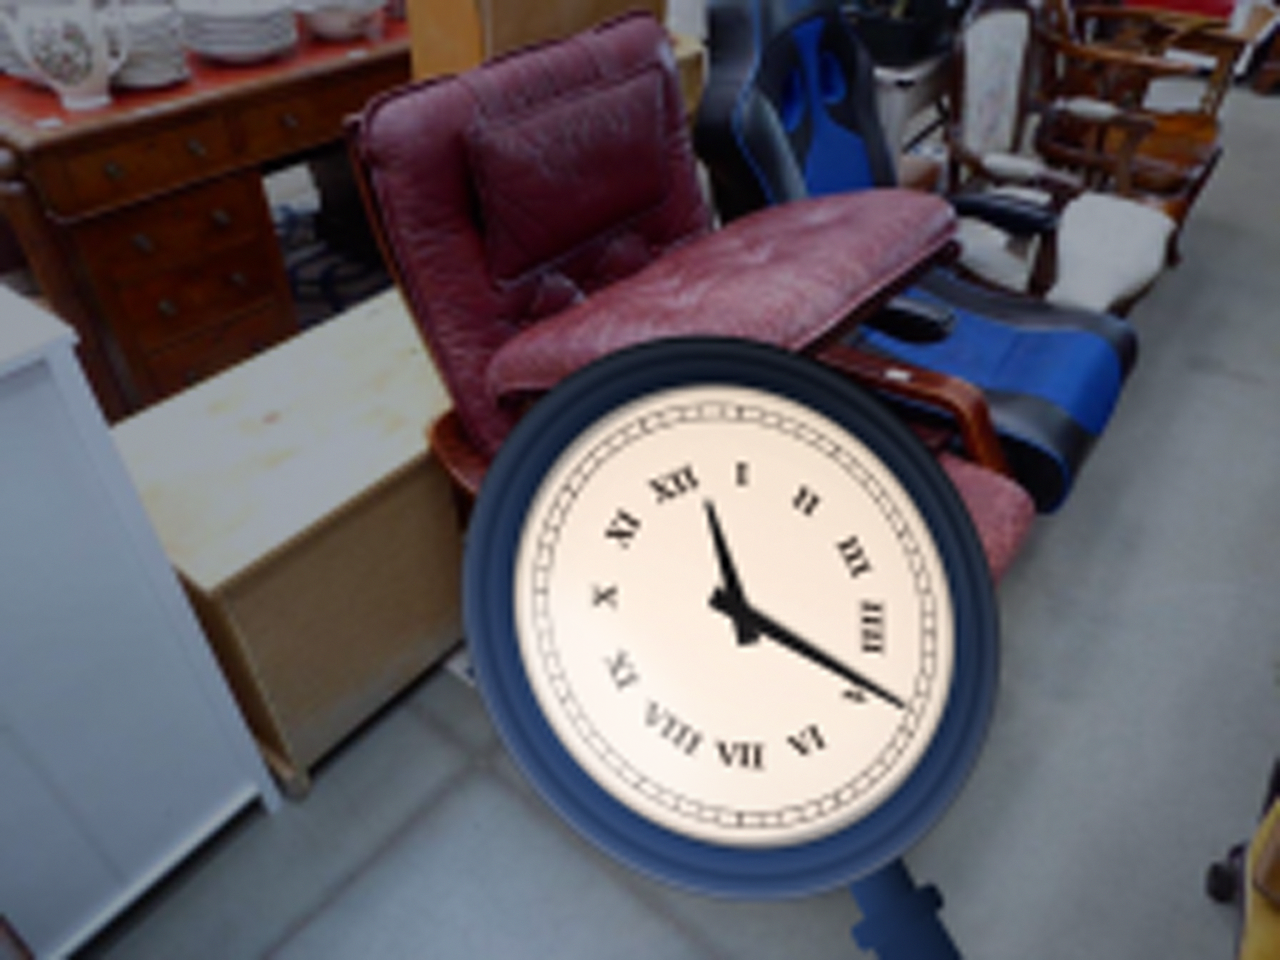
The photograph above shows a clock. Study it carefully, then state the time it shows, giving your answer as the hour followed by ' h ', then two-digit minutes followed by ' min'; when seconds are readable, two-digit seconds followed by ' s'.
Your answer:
12 h 24 min
